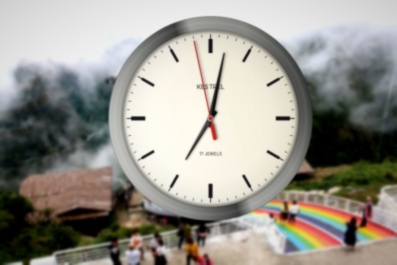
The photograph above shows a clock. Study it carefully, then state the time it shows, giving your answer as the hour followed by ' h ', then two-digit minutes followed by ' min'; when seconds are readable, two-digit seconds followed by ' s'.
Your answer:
7 h 01 min 58 s
